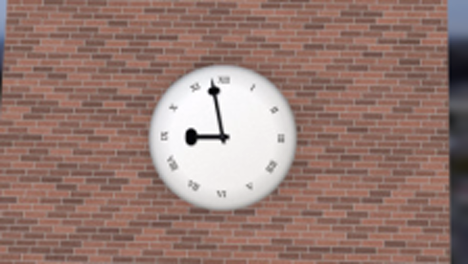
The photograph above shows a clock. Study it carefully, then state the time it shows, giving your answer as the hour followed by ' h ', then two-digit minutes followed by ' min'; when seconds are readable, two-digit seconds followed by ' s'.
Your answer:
8 h 58 min
